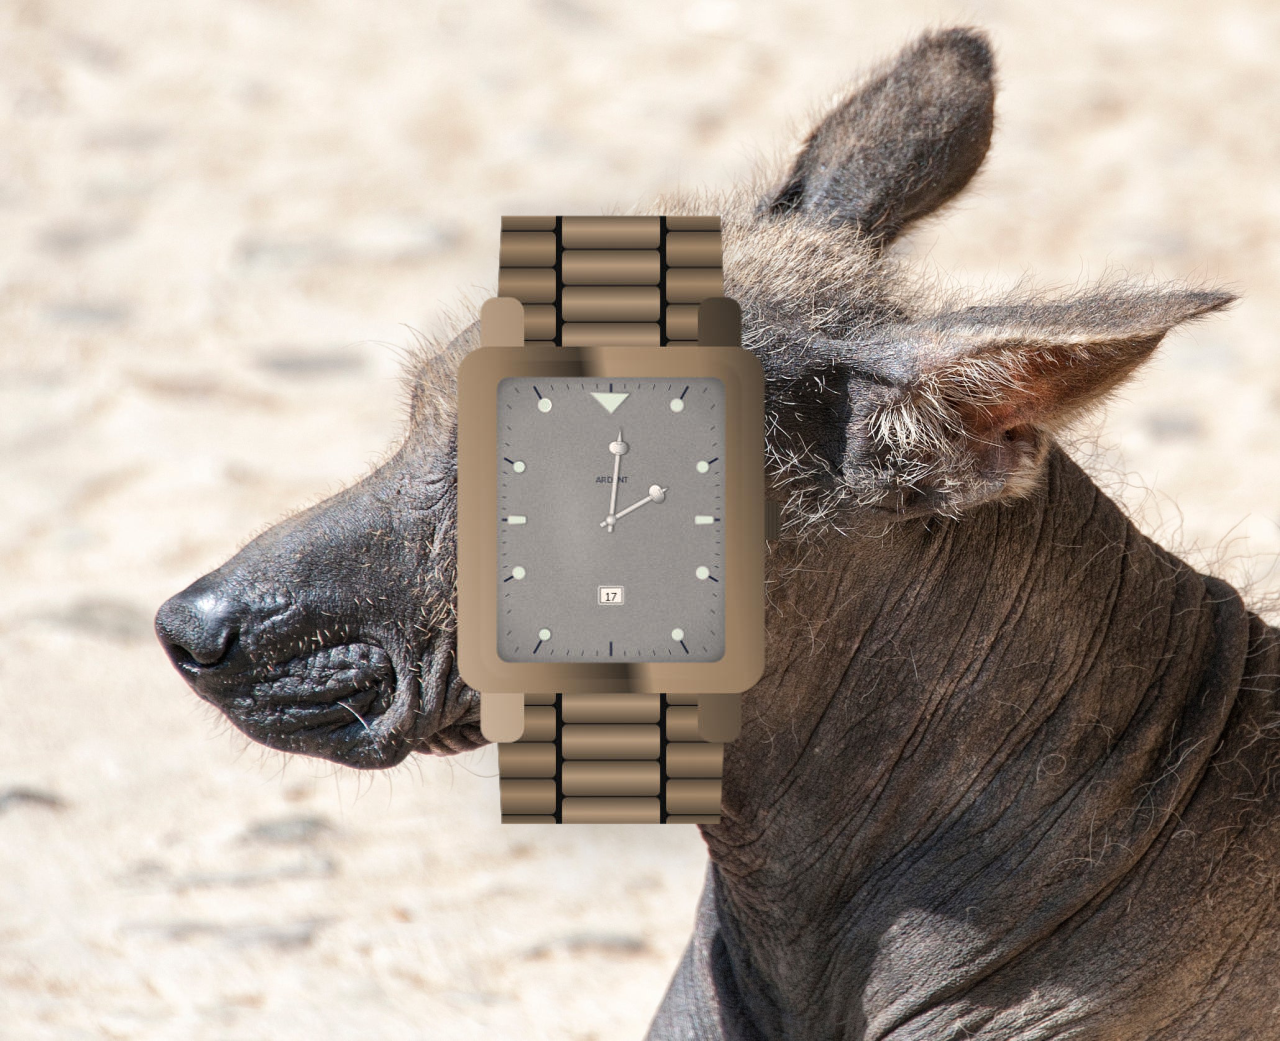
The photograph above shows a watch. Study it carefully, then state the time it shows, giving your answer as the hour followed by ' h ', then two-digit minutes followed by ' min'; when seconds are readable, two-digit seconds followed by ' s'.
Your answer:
2 h 01 min
